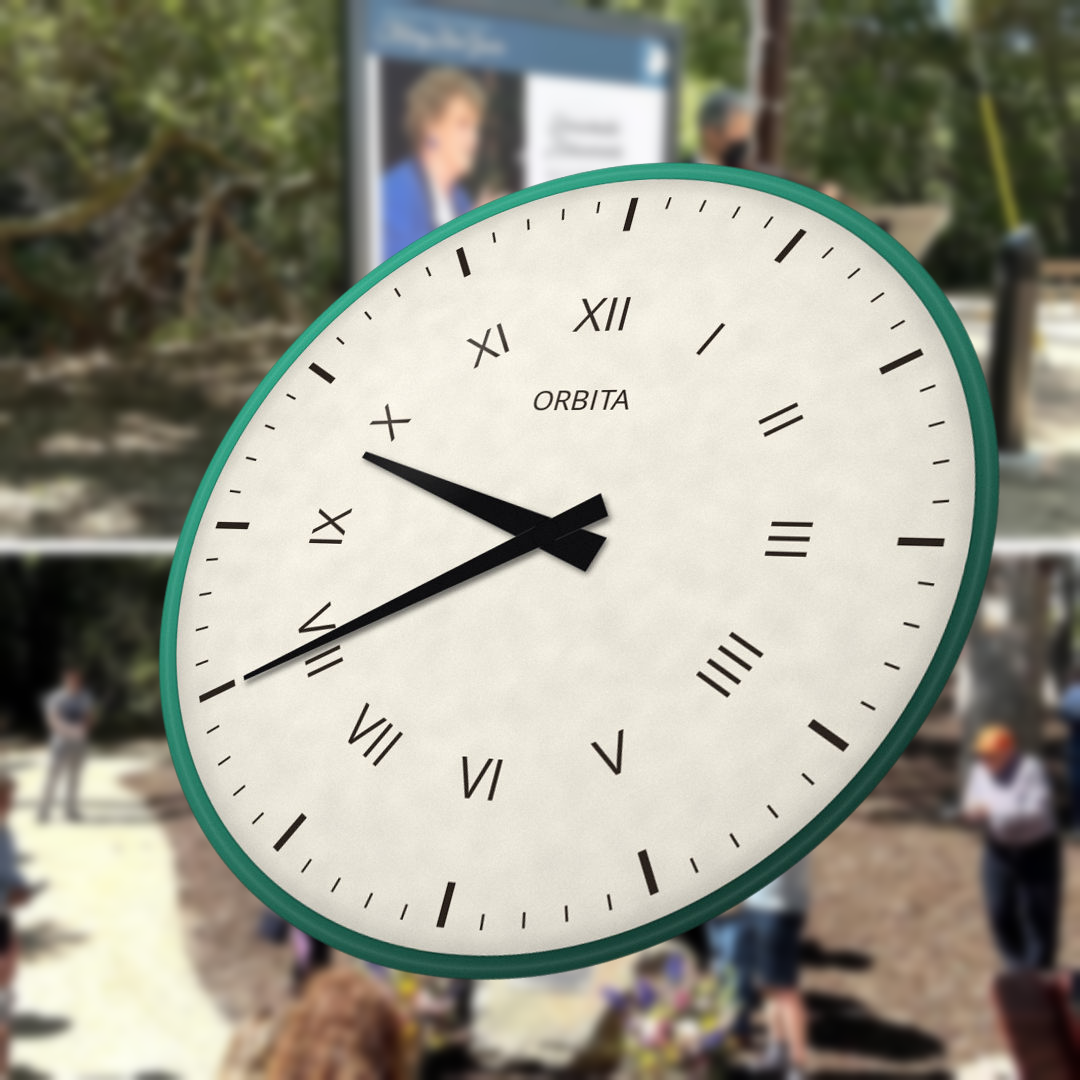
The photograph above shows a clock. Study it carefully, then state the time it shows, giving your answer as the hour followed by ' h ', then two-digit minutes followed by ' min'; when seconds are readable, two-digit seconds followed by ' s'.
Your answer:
9 h 40 min
